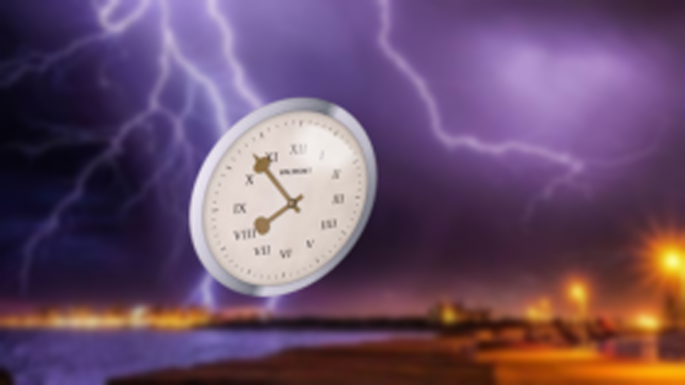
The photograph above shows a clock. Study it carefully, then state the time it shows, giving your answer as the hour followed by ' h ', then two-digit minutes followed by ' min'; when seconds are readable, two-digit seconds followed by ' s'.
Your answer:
7 h 53 min
